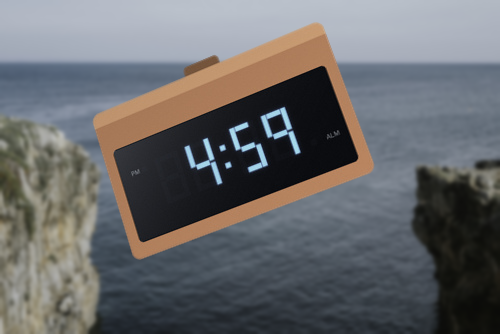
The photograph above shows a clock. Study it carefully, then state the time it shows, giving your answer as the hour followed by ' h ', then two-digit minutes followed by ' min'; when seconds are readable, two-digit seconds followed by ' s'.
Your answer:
4 h 59 min
